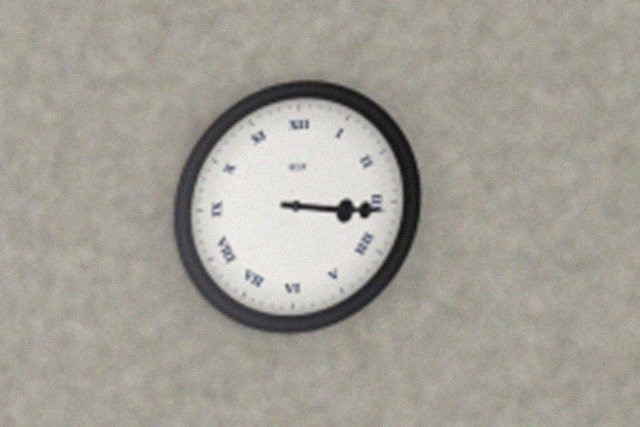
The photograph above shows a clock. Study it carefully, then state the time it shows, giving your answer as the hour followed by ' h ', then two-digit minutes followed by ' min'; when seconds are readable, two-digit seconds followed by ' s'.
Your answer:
3 h 16 min
